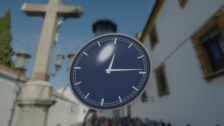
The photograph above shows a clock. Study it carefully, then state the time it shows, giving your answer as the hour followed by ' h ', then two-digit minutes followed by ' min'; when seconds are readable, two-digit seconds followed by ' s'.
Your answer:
12 h 14 min
